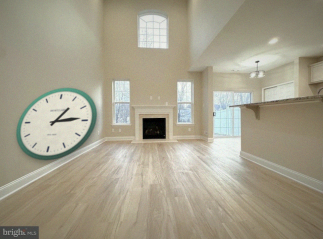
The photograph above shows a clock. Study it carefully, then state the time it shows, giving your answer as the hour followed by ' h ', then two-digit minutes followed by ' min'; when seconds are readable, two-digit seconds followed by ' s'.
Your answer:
1 h 14 min
